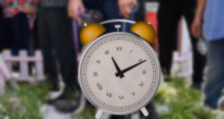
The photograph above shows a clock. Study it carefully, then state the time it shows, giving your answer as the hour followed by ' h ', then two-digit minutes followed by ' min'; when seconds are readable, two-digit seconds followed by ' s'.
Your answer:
11 h 11 min
